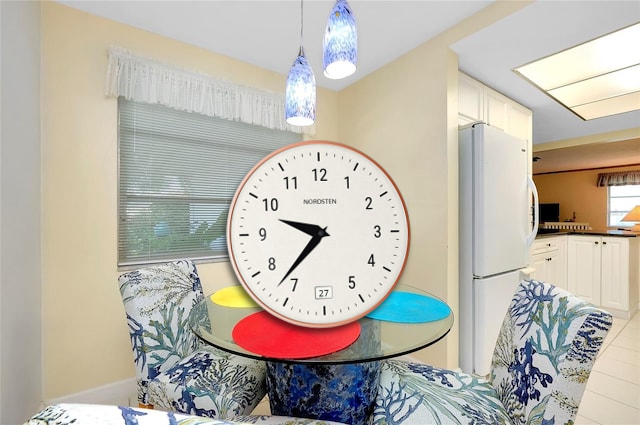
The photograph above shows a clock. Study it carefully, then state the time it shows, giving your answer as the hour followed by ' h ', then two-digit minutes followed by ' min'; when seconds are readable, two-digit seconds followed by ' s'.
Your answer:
9 h 37 min
